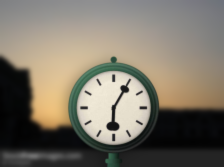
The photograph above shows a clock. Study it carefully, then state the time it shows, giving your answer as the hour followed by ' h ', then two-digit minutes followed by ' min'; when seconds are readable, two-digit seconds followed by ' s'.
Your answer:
6 h 05 min
